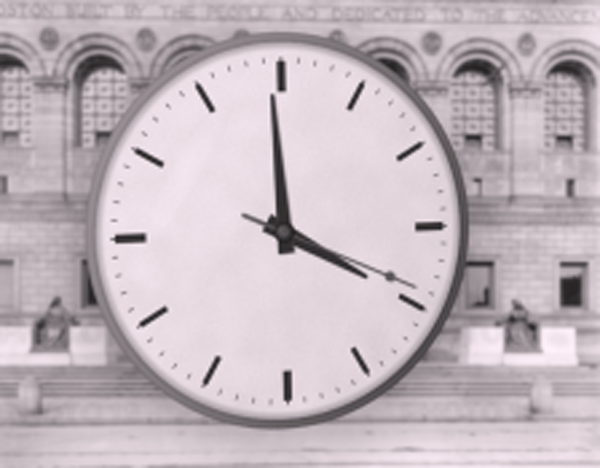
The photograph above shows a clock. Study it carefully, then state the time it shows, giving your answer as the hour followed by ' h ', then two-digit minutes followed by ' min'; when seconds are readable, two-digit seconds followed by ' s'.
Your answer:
3 h 59 min 19 s
